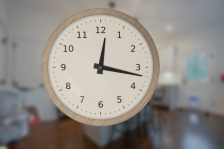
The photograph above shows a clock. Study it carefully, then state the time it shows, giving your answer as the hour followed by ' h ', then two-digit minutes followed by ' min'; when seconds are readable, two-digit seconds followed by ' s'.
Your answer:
12 h 17 min
